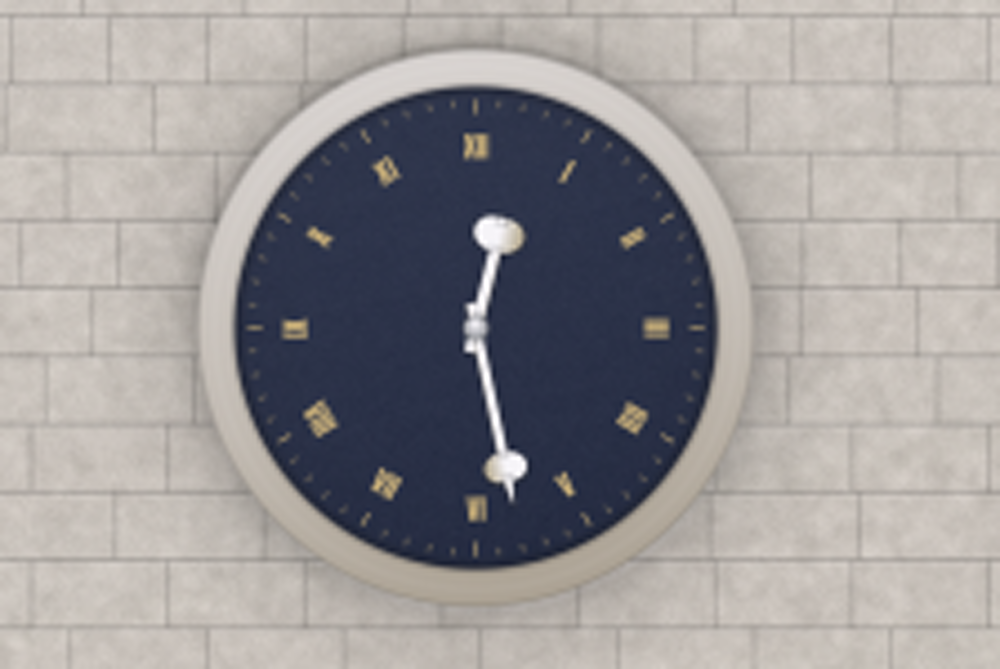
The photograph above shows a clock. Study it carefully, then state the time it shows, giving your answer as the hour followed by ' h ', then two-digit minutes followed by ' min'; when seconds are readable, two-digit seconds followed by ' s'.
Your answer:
12 h 28 min
